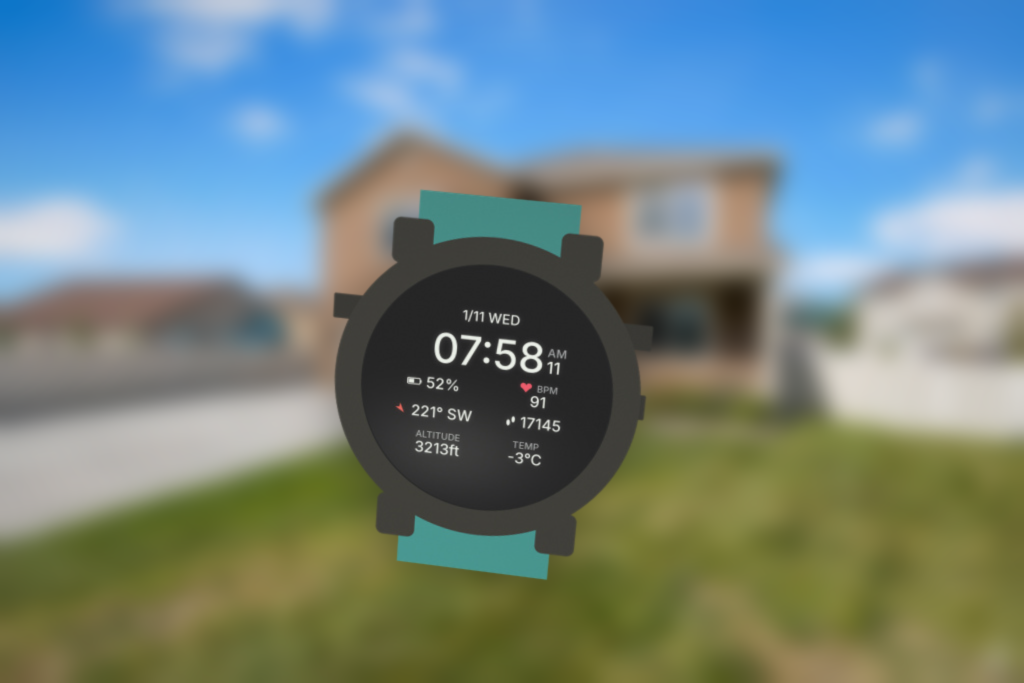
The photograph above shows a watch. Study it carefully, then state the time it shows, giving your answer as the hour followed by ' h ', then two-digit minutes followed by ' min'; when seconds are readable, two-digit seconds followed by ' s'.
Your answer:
7 h 58 min 11 s
